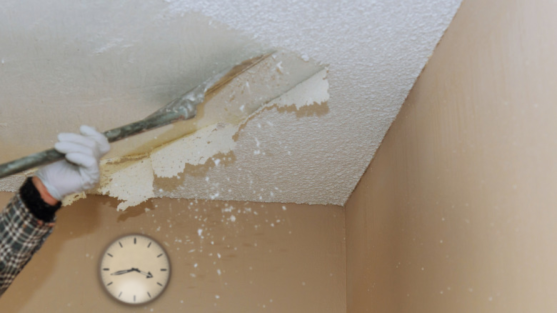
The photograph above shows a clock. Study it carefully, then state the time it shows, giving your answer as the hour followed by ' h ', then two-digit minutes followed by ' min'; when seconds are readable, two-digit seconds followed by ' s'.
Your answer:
3 h 43 min
